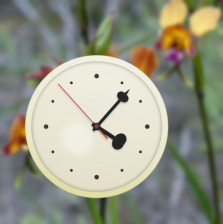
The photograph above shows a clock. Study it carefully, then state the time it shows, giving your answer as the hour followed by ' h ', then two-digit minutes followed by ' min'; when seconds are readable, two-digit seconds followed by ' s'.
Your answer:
4 h 06 min 53 s
